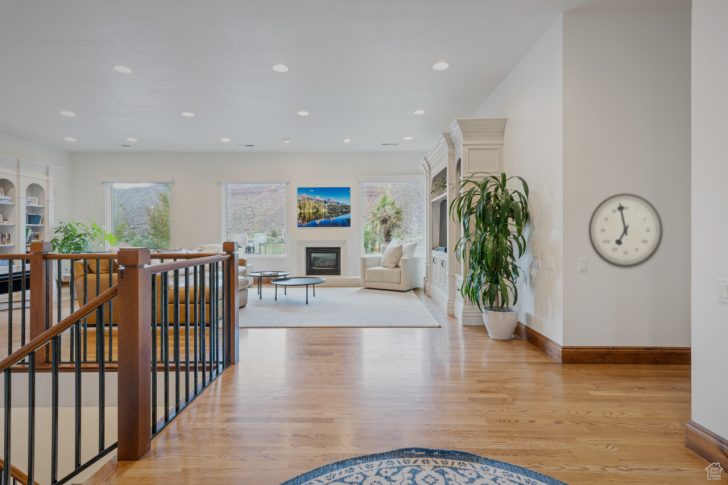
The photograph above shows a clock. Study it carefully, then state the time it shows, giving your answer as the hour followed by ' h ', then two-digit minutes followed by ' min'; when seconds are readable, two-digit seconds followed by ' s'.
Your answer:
6 h 58 min
